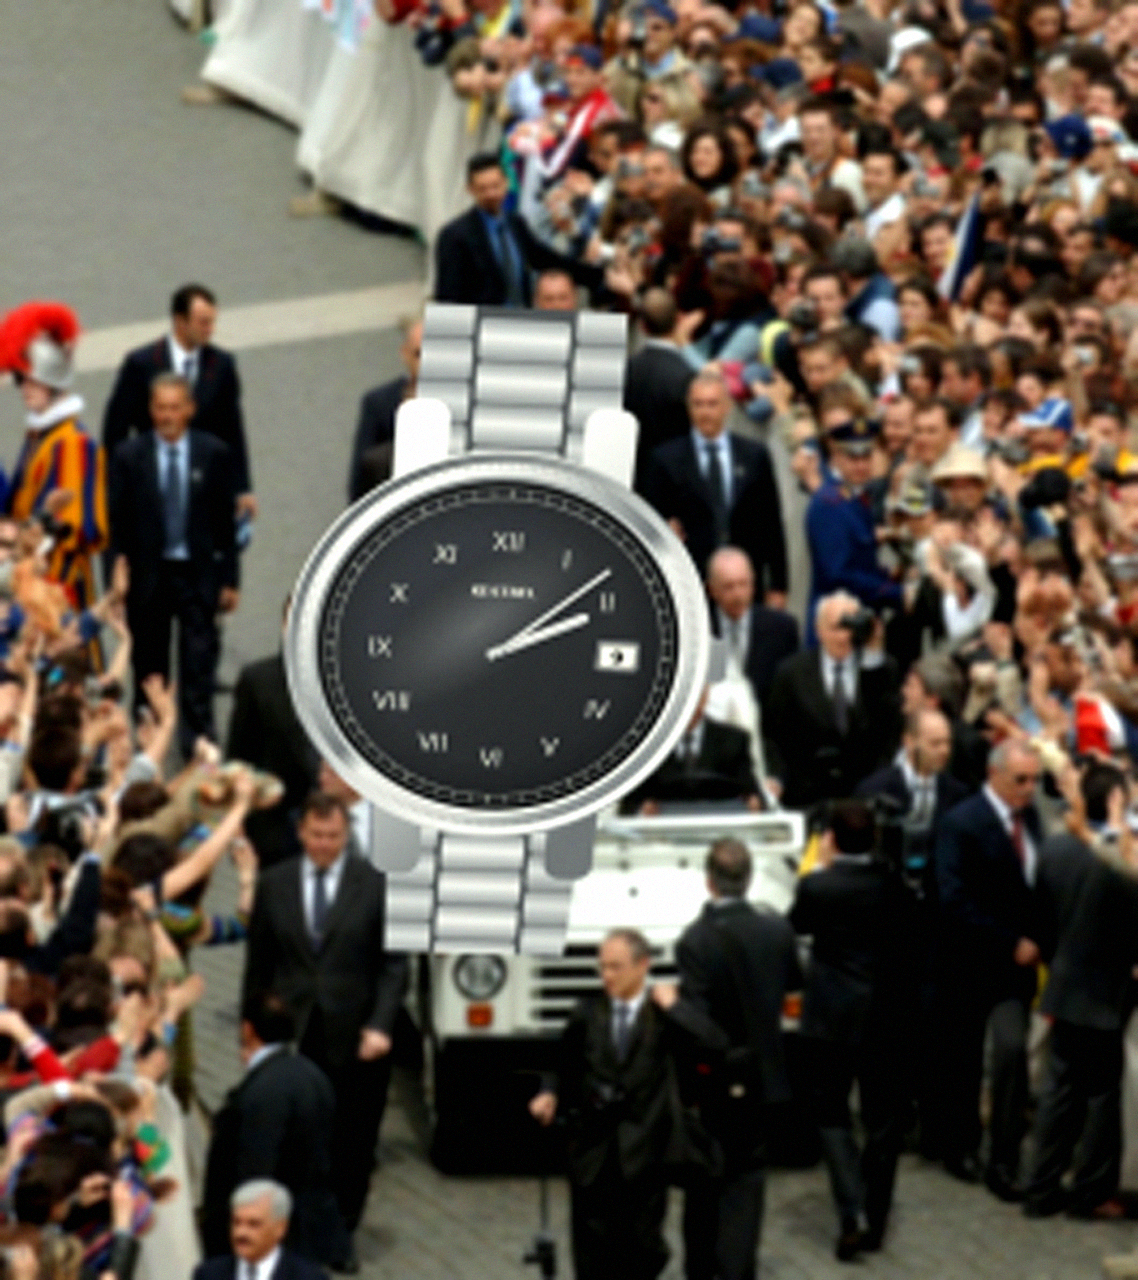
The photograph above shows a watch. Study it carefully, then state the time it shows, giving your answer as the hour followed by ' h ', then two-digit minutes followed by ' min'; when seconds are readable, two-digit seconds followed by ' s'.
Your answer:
2 h 08 min
